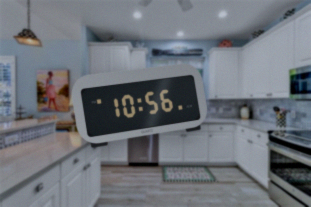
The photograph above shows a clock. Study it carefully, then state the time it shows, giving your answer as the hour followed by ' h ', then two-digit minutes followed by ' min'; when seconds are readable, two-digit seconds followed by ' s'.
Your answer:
10 h 56 min
